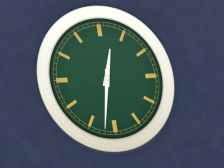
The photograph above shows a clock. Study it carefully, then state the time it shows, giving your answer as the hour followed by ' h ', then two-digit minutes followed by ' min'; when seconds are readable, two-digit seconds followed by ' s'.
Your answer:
12 h 32 min
